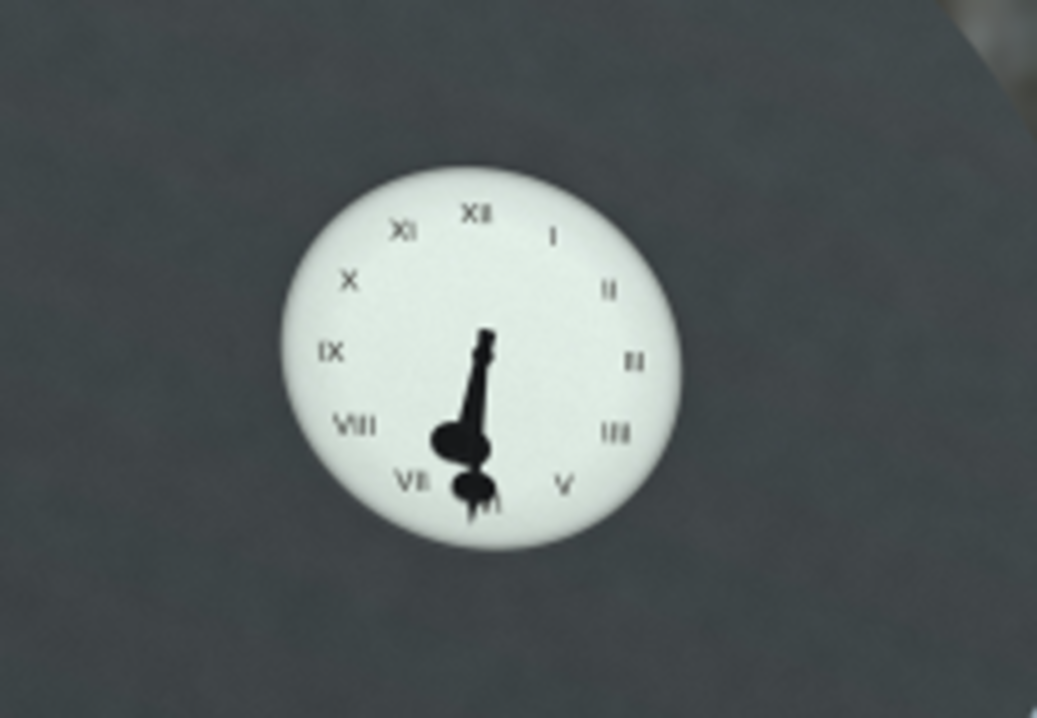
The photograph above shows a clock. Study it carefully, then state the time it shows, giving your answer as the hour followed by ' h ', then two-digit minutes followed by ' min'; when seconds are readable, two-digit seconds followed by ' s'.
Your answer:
6 h 31 min
